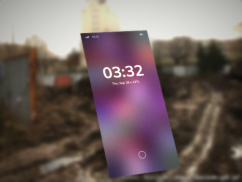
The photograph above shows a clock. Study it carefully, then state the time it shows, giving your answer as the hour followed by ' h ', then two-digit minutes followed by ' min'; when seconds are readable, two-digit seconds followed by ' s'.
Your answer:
3 h 32 min
